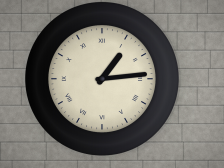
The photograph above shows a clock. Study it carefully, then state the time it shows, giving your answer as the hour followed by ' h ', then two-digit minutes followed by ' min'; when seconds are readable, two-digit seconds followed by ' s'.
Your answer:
1 h 14 min
